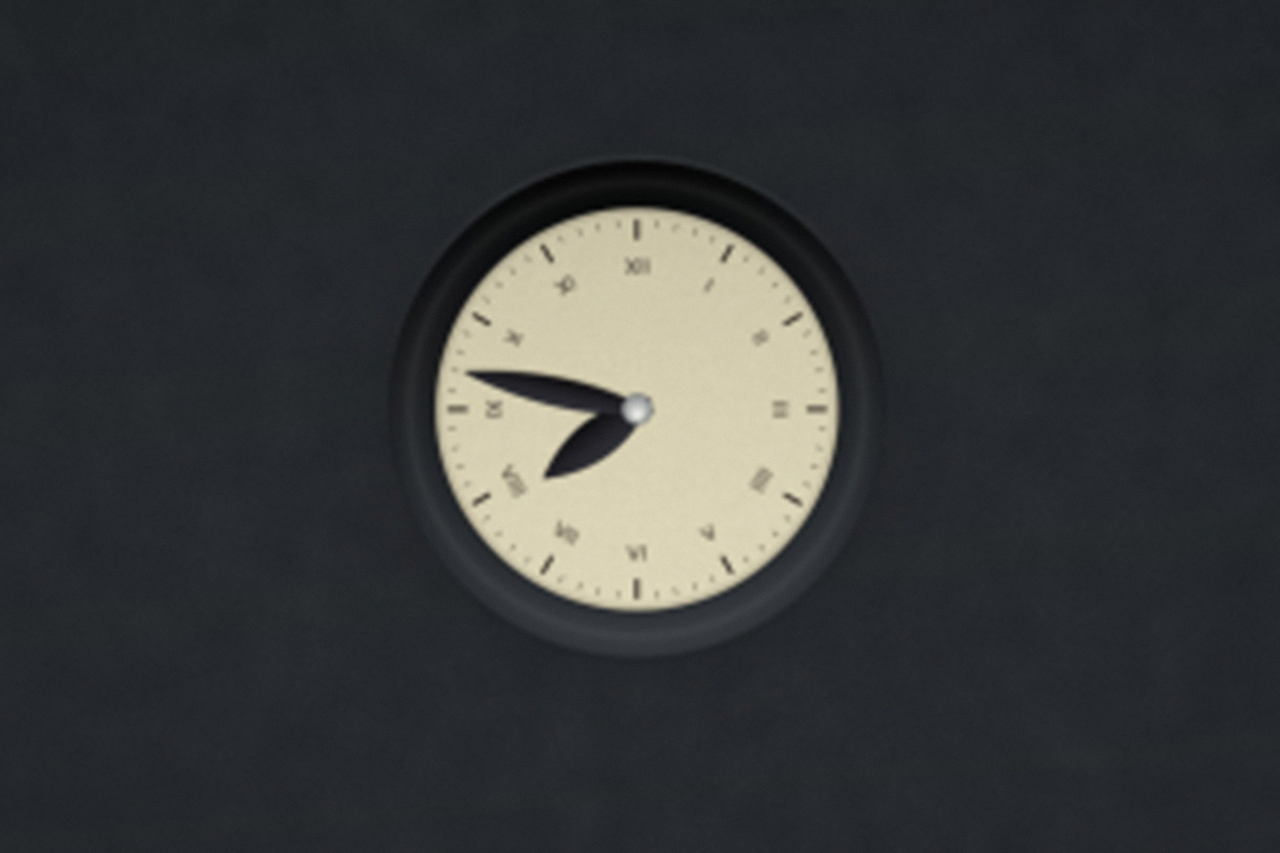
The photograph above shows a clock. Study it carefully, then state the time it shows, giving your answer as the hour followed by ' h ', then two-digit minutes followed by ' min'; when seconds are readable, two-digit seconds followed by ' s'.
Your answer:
7 h 47 min
